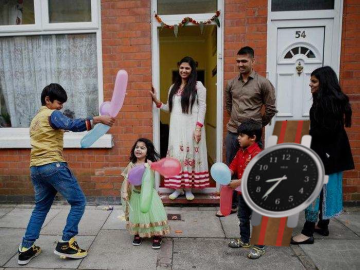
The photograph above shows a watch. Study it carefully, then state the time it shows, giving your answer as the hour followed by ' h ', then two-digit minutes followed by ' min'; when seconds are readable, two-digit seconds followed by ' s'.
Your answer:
8 h 36 min
